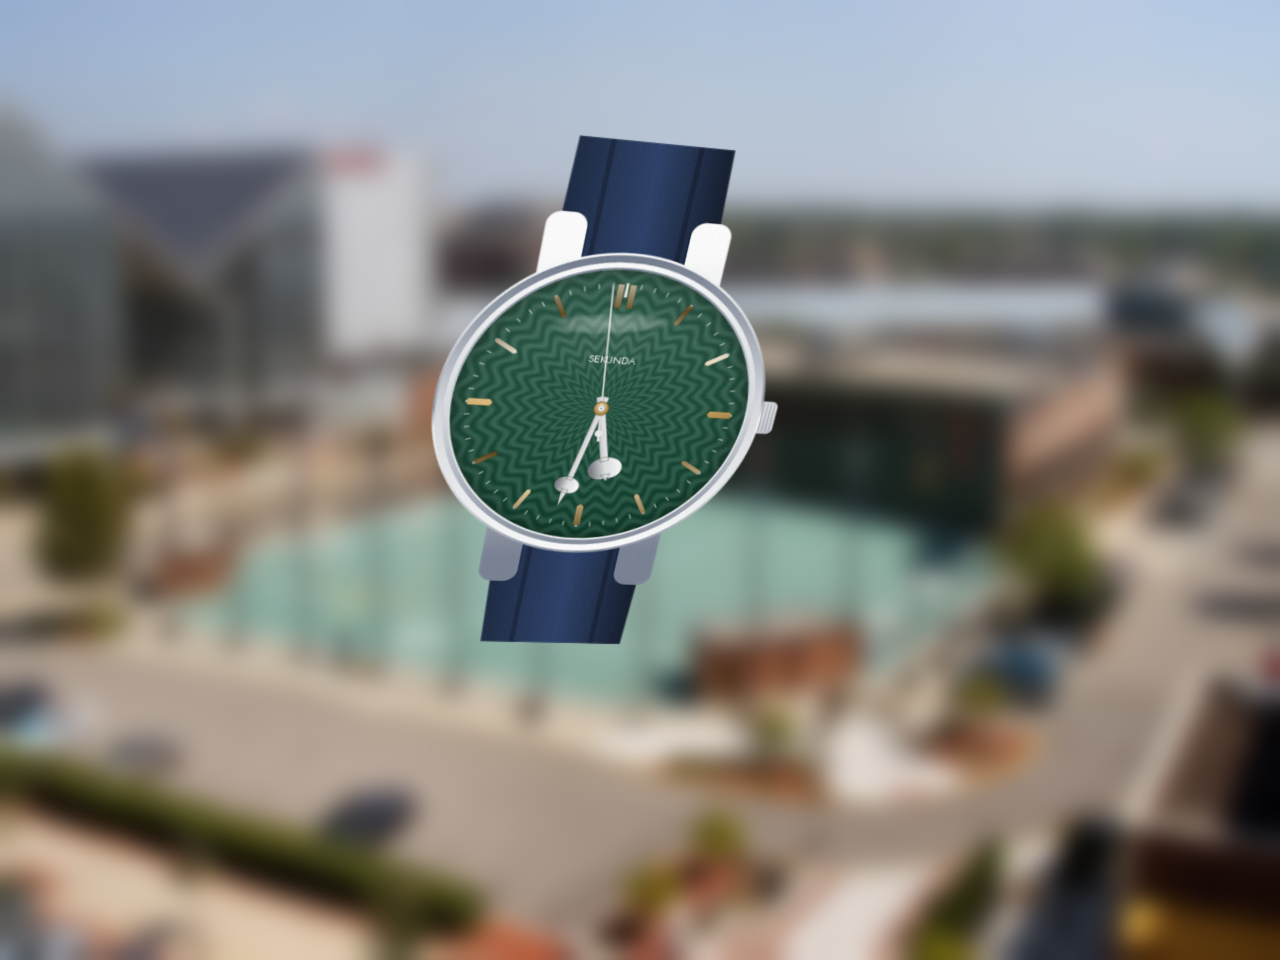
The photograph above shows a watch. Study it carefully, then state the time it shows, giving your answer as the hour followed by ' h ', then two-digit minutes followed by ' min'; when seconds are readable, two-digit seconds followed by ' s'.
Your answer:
5 h 31 min 59 s
